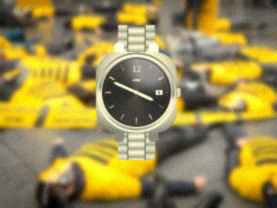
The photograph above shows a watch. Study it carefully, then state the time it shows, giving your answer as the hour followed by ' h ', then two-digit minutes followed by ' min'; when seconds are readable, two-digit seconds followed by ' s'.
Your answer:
3 h 49 min
